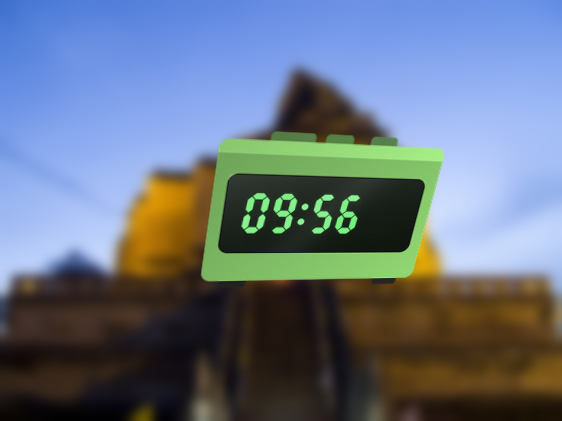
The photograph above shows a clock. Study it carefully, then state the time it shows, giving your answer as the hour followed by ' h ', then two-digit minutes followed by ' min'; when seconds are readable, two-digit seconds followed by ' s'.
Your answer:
9 h 56 min
